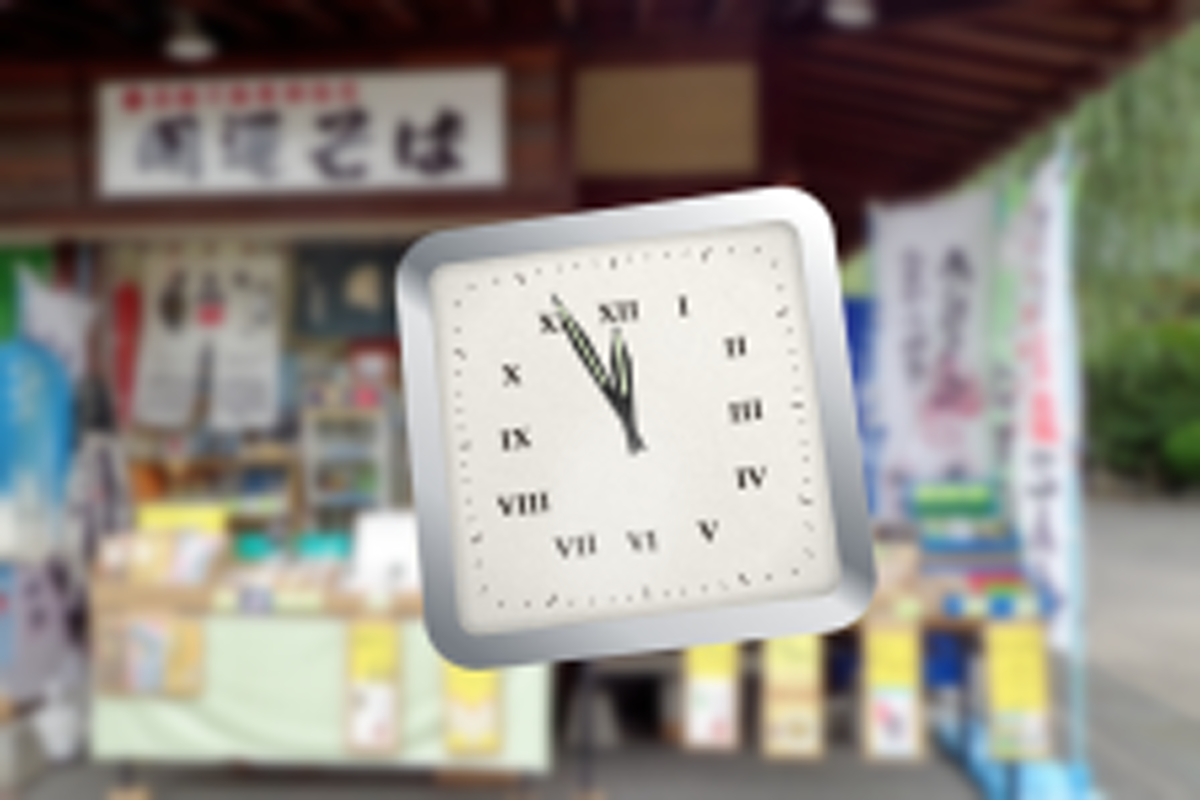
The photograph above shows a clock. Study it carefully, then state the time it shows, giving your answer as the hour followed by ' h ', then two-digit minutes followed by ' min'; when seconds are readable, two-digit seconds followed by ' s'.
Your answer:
11 h 56 min
